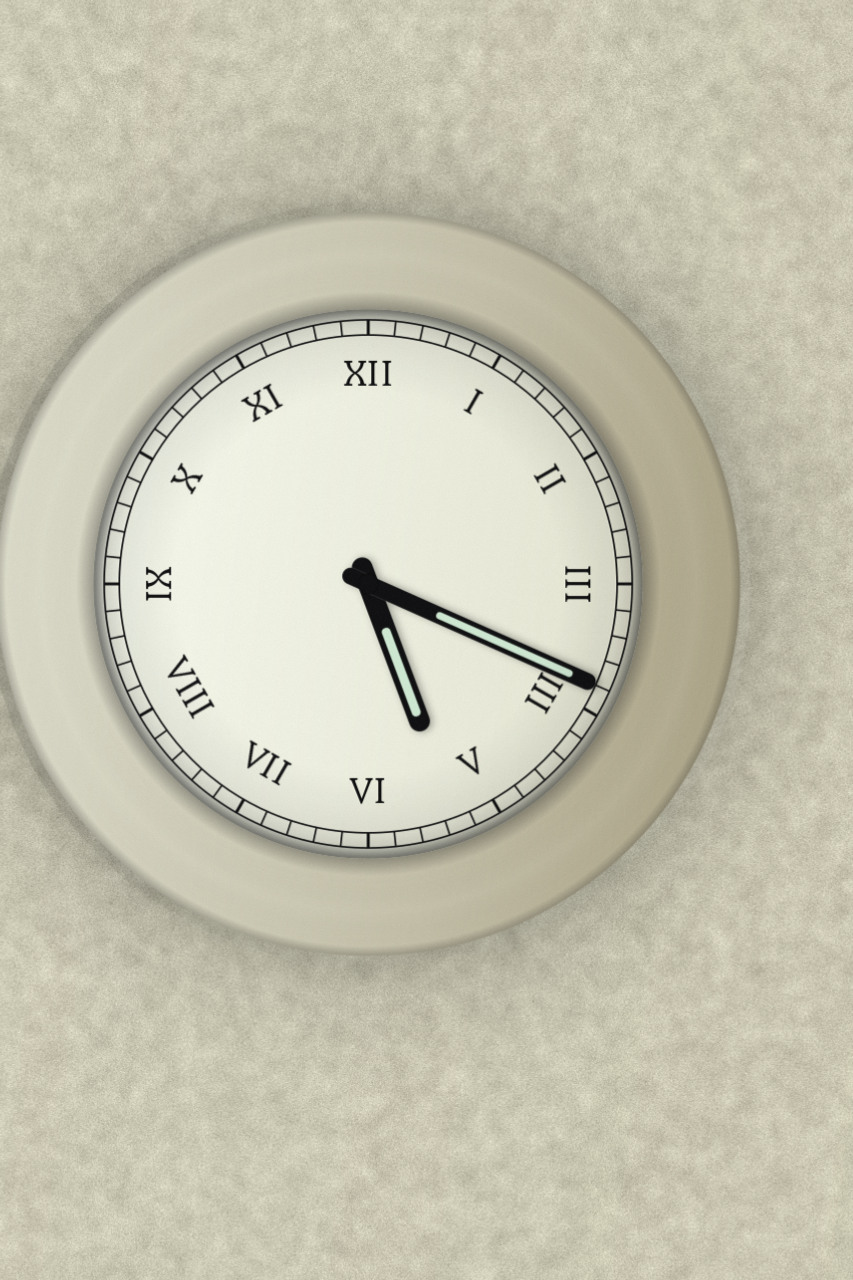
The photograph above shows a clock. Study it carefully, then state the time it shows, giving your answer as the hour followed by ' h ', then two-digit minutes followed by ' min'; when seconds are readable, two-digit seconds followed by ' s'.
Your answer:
5 h 19 min
